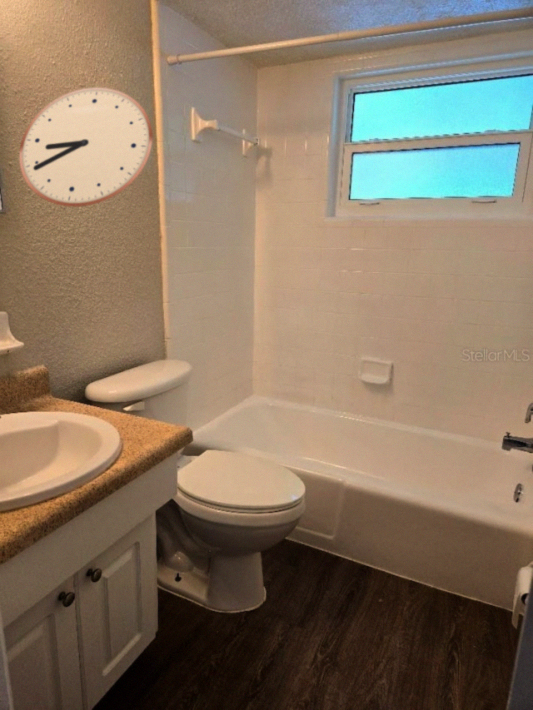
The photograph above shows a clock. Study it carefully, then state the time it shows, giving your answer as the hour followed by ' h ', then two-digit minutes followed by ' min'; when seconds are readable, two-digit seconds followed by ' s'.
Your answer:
8 h 39 min
